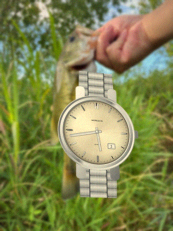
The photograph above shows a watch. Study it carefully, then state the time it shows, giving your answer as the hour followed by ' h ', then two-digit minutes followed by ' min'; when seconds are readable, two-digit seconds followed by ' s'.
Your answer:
5 h 43 min
